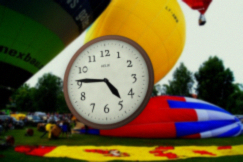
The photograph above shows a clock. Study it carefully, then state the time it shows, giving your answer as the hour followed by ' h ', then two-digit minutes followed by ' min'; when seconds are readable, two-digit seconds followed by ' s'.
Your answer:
4 h 46 min
